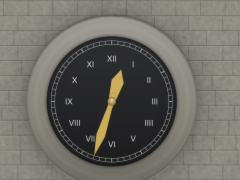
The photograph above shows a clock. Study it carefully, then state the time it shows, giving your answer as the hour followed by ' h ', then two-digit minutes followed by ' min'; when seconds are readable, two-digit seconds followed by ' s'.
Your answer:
12 h 33 min
